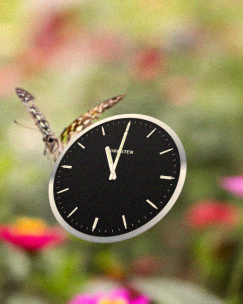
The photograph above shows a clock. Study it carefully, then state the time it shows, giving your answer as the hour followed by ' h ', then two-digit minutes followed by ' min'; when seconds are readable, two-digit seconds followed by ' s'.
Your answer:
11 h 00 min
